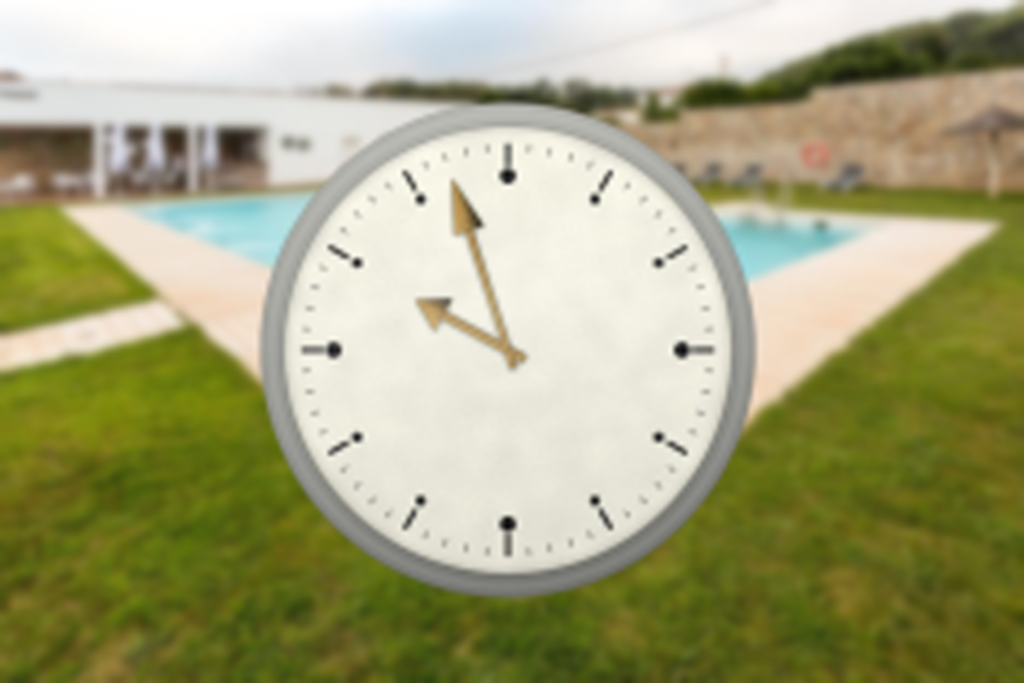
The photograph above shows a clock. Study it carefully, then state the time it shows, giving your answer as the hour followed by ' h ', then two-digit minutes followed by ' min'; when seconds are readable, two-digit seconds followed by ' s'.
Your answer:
9 h 57 min
